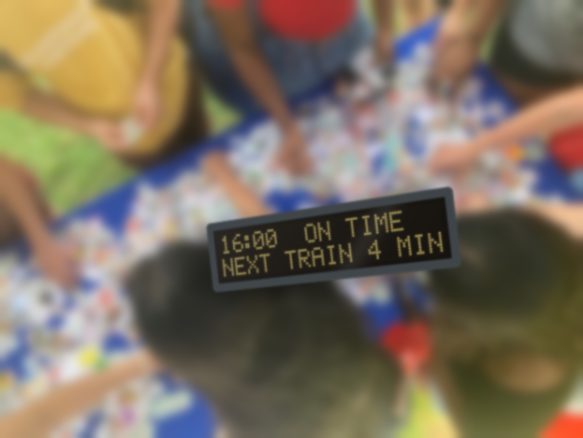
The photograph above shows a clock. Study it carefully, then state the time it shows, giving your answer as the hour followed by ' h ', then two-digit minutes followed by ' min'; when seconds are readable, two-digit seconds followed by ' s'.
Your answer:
16 h 00 min
